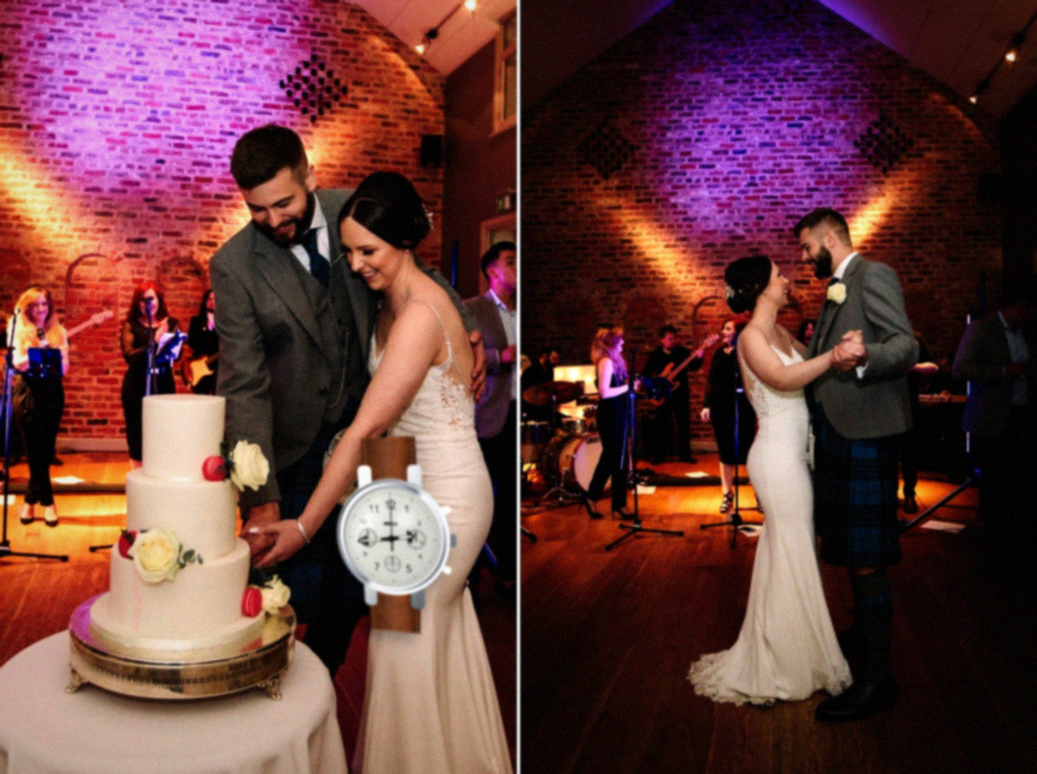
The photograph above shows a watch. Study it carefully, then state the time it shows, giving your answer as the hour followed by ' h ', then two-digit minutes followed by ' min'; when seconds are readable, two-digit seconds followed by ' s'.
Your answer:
2 h 44 min
